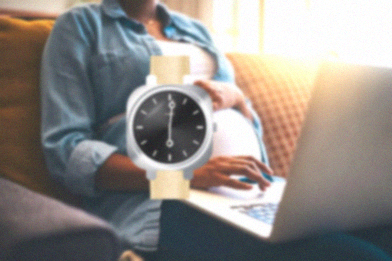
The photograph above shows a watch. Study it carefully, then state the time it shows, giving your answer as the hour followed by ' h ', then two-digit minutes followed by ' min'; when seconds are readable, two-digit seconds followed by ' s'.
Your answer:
6 h 01 min
